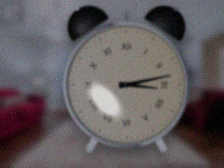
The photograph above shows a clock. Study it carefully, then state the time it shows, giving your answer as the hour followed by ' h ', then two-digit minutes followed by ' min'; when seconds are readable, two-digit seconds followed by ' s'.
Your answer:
3 h 13 min
